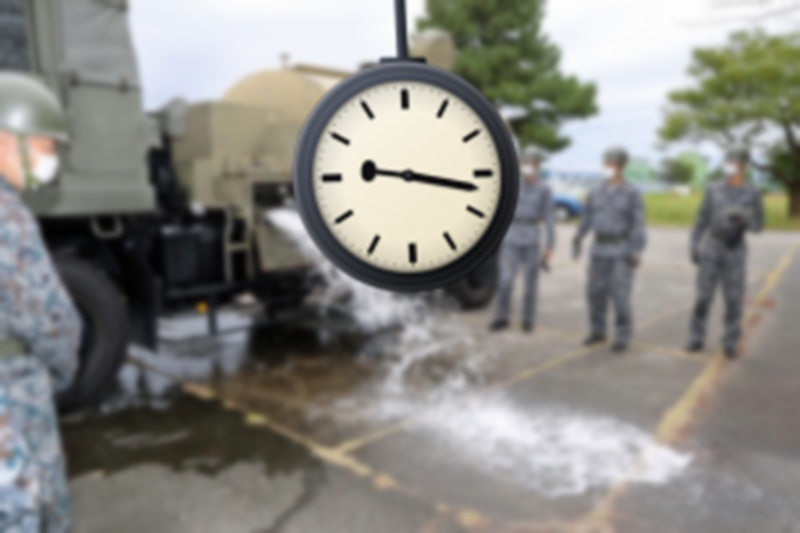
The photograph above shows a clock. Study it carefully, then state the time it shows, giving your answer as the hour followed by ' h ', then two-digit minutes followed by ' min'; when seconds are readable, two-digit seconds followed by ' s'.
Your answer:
9 h 17 min
